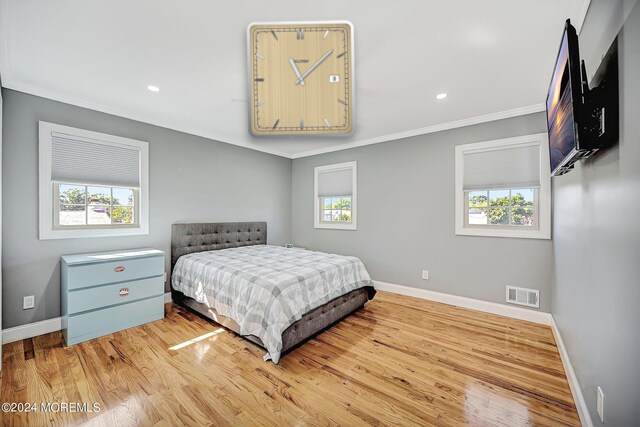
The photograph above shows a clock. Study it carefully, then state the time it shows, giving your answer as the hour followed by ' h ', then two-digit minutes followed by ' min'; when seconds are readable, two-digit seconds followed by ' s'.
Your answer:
11 h 08 min
